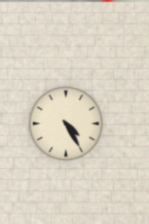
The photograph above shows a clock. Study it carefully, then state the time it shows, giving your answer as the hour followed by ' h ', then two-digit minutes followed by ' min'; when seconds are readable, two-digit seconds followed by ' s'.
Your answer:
4 h 25 min
